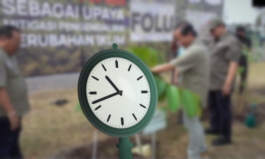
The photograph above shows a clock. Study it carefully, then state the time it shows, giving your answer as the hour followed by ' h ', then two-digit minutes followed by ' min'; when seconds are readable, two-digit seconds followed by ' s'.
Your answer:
10 h 42 min
